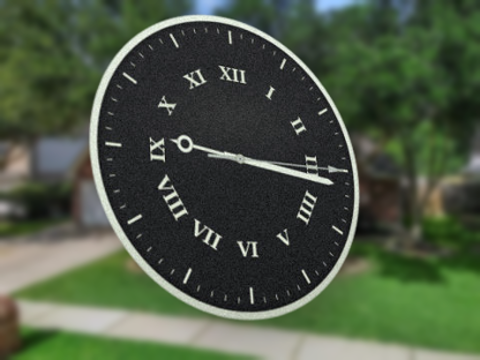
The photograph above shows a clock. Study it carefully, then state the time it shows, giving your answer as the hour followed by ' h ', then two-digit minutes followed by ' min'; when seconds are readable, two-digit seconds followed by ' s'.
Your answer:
9 h 16 min 15 s
